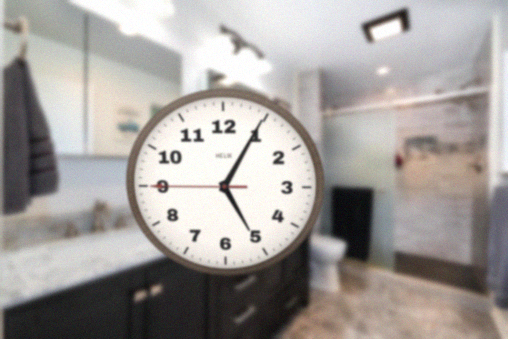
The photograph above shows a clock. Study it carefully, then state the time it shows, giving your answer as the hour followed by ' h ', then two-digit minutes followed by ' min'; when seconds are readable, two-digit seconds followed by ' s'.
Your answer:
5 h 04 min 45 s
